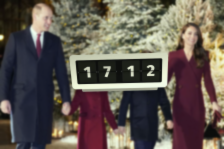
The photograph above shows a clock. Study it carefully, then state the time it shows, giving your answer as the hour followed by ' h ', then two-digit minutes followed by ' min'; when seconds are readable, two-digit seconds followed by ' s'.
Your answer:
17 h 12 min
